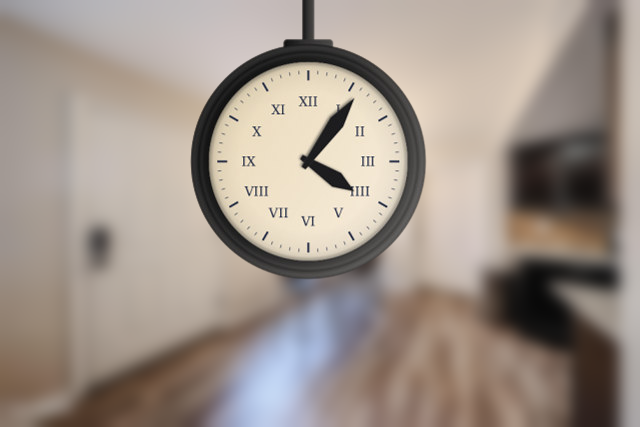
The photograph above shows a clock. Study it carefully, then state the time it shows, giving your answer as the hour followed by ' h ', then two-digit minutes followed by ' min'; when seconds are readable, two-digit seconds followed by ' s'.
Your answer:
4 h 06 min
